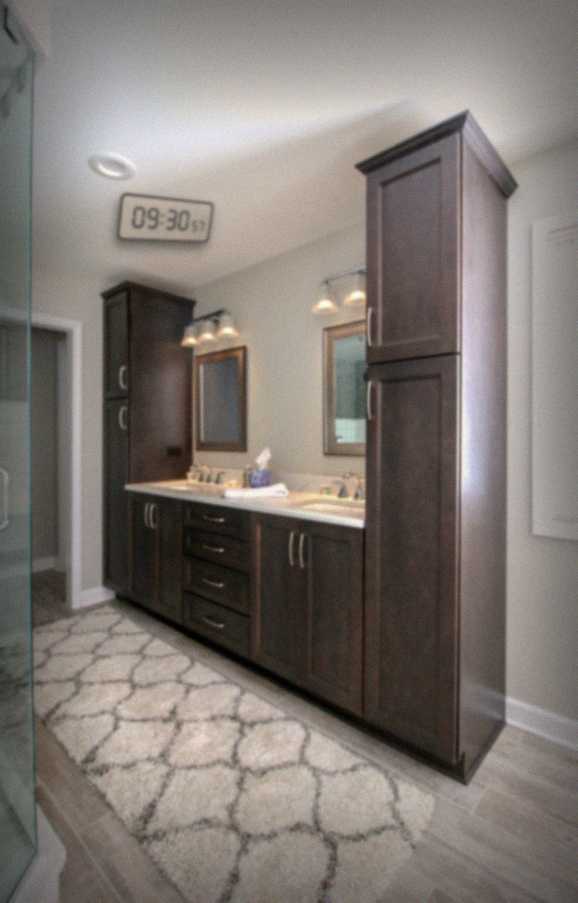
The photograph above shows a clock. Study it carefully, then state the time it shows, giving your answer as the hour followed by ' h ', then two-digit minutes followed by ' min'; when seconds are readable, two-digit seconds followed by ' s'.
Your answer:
9 h 30 min
